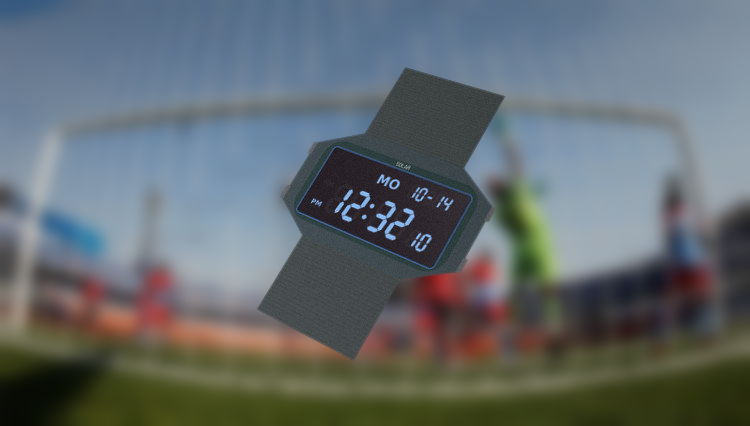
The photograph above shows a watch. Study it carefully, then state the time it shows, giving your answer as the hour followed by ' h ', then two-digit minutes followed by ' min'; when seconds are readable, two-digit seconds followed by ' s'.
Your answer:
12 h 32 min 10 s
